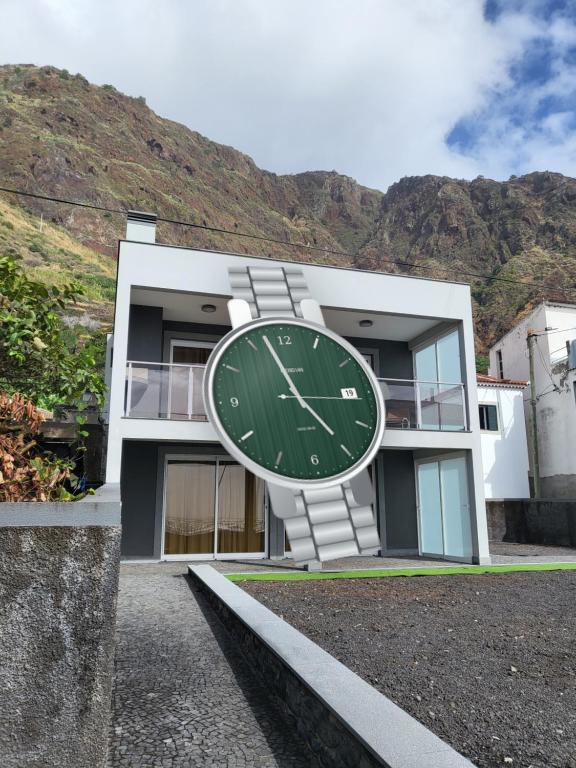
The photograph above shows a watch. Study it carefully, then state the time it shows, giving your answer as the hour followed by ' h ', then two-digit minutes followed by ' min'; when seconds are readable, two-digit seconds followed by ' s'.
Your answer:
4 h 57 min 16 s
